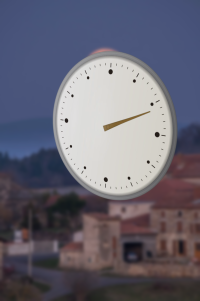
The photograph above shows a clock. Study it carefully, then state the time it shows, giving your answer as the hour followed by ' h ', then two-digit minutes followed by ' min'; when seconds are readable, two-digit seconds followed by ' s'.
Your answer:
2 h 11 min
